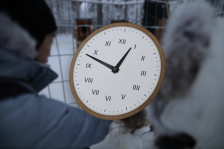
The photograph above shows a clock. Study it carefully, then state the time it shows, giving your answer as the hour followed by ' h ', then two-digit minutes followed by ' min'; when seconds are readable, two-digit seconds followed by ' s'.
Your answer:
12 h 48 min
